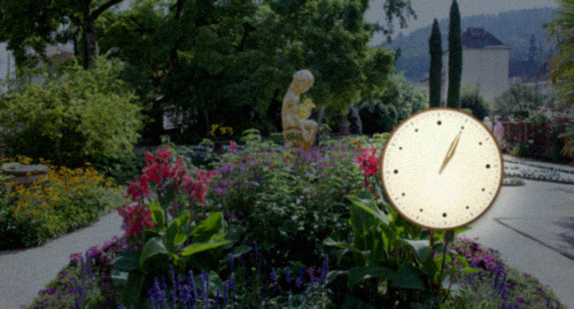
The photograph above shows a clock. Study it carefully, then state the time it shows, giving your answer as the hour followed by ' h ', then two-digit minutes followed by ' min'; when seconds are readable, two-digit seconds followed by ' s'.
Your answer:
1 h 05 min
